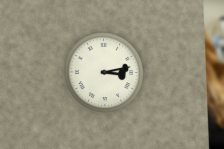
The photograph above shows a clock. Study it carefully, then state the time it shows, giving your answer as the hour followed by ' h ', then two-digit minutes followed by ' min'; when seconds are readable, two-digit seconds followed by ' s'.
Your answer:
3 h 13 min
